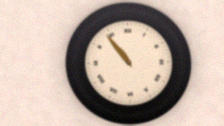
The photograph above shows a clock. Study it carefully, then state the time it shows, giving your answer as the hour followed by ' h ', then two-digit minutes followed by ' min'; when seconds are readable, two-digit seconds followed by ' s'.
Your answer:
10 h 54 min
